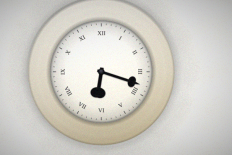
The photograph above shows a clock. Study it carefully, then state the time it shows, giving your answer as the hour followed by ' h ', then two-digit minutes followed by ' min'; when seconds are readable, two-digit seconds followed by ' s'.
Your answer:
6 h 18 min
